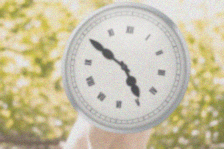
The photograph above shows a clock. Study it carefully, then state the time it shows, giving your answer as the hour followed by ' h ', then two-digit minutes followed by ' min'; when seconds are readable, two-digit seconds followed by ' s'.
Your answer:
4 h 50 min
